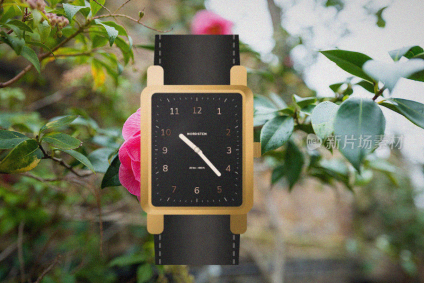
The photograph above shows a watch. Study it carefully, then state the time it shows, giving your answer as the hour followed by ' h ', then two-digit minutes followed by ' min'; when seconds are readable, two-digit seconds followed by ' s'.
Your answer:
10 h 23 min
